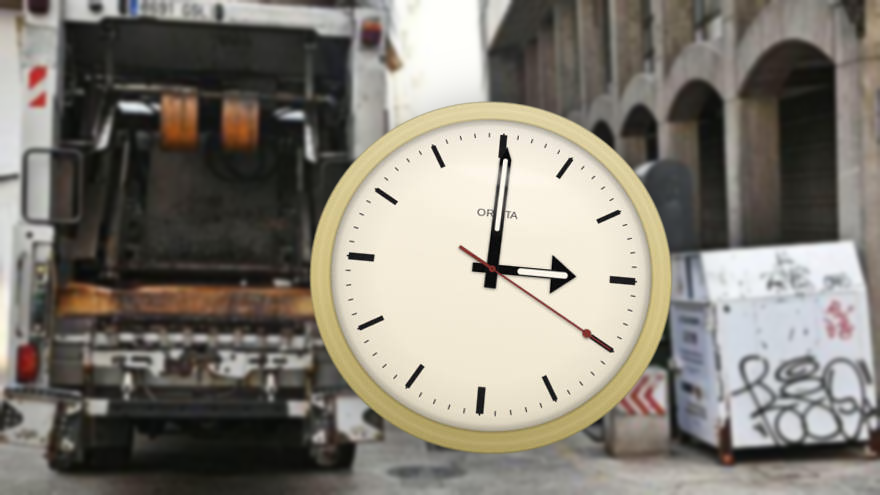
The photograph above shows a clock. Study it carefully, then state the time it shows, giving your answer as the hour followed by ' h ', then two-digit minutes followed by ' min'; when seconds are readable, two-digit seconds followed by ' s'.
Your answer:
3 h 00 min 20 s
